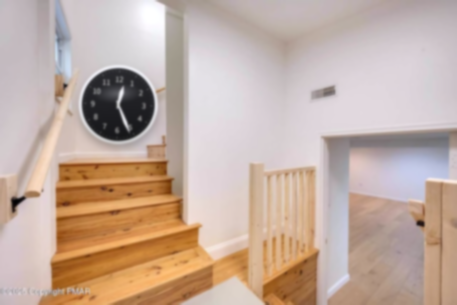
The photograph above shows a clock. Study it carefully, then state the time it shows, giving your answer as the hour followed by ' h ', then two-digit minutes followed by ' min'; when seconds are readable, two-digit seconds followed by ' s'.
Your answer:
12 h 26 min
